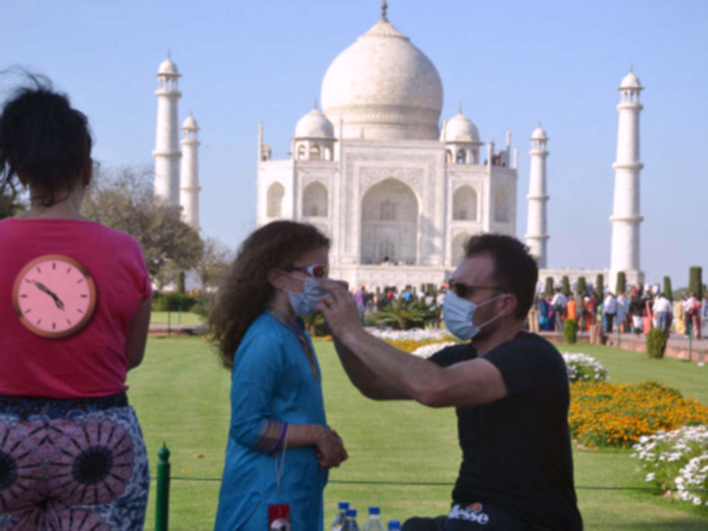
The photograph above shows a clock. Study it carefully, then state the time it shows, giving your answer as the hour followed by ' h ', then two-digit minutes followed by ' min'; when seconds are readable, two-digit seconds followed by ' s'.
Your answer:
4 h 51 min
